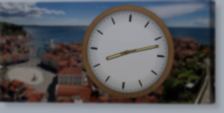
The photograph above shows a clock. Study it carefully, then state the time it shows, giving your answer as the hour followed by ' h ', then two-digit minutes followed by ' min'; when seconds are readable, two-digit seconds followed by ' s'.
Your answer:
8 h 12 min
